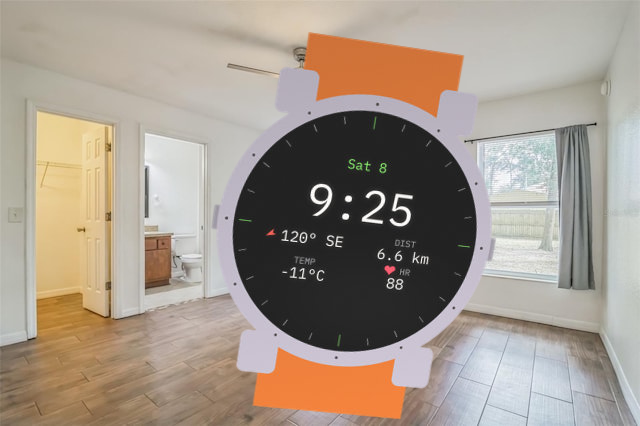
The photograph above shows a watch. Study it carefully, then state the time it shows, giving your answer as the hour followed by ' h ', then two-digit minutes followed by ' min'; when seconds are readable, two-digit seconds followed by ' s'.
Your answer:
9 h 25 min
